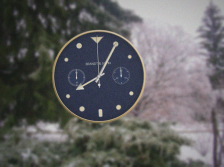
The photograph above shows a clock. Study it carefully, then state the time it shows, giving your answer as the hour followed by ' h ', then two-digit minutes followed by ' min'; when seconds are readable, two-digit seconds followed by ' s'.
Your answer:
8 h 05 min
